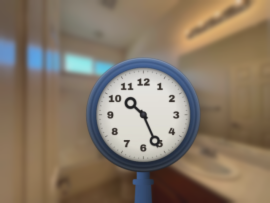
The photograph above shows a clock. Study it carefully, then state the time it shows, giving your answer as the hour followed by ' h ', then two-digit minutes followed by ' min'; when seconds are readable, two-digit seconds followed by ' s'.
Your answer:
10 h 26 min
